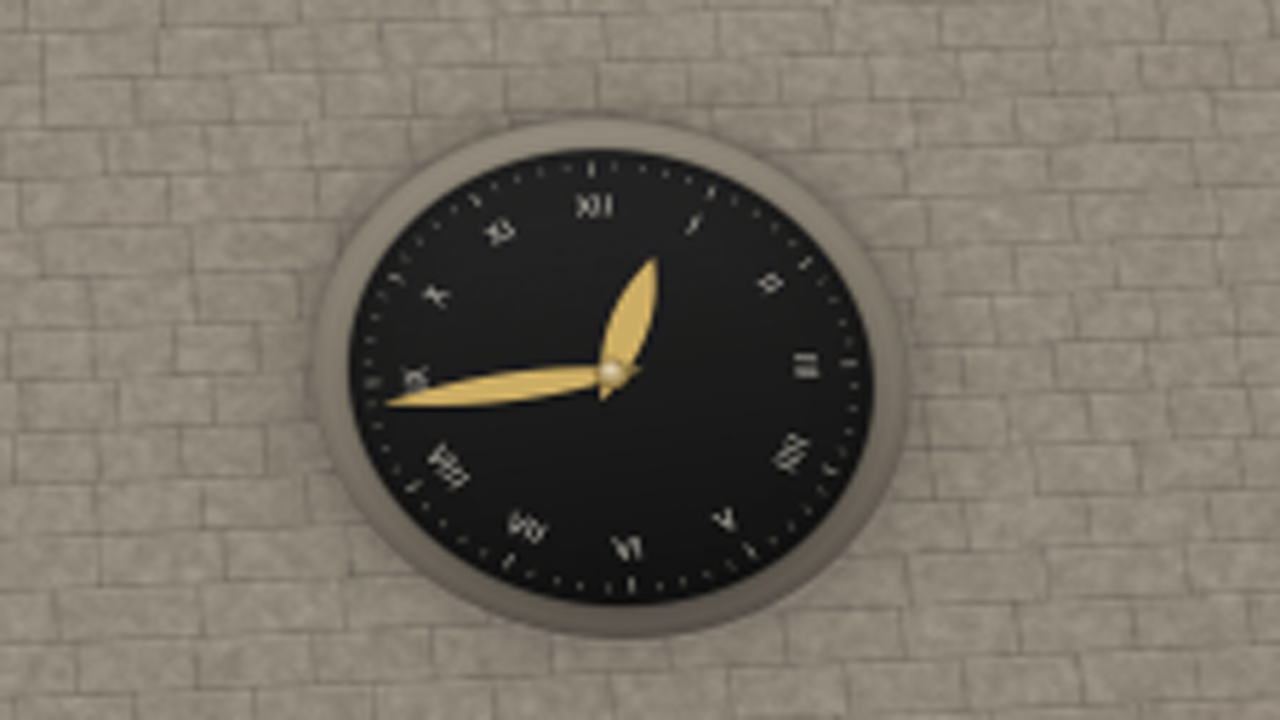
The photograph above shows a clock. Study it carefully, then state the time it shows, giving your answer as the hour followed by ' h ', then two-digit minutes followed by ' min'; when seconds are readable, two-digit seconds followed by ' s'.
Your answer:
12 h 44 min
